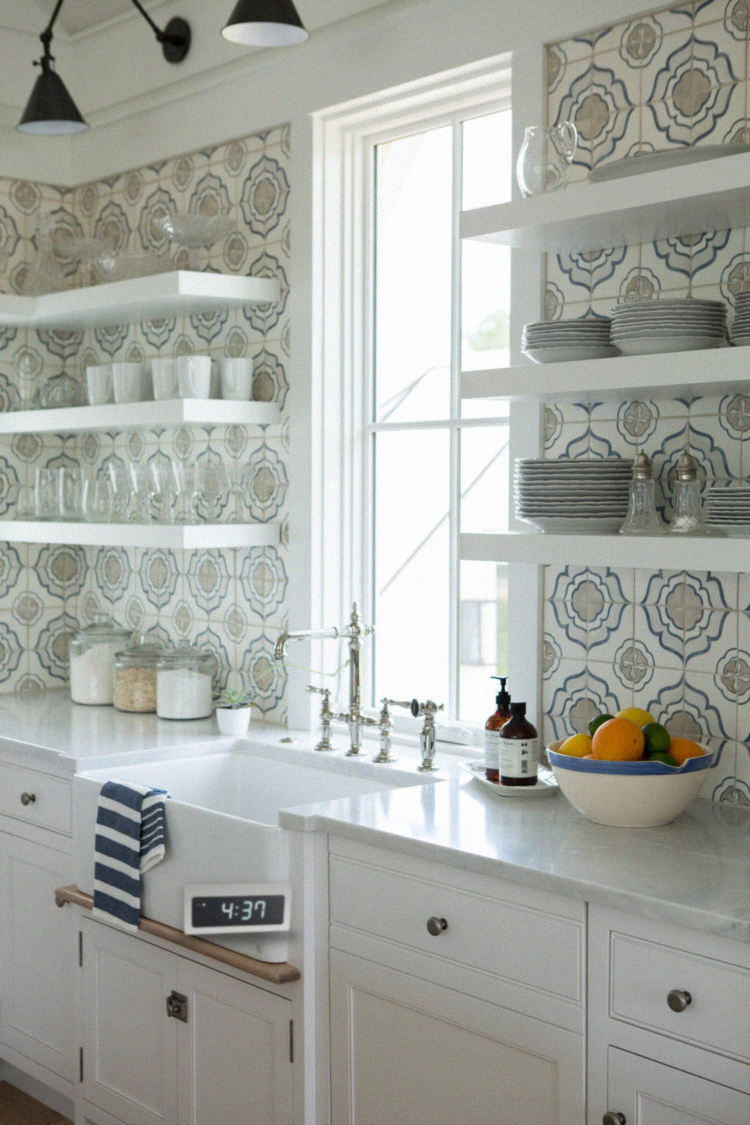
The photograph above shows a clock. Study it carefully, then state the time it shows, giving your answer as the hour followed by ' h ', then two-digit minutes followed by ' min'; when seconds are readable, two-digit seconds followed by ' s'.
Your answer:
4 h 37 min
